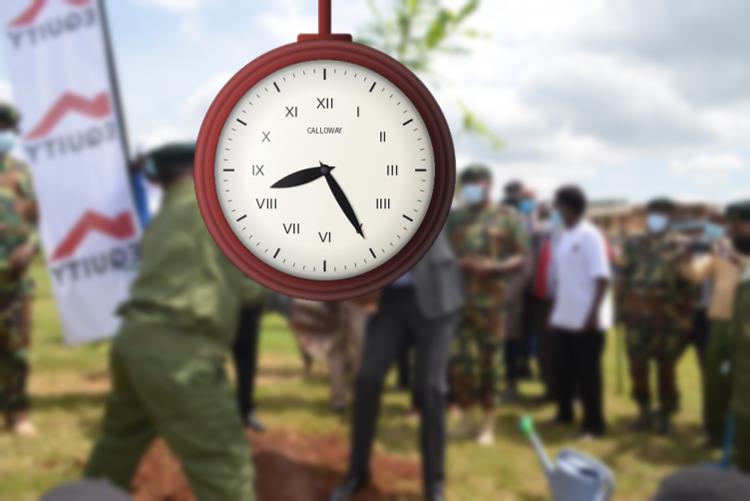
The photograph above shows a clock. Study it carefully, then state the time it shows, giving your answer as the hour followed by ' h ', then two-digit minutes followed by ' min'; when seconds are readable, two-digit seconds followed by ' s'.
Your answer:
8 h 25 min
